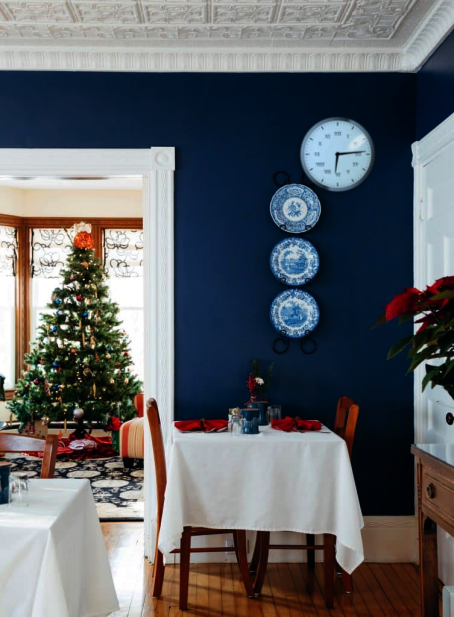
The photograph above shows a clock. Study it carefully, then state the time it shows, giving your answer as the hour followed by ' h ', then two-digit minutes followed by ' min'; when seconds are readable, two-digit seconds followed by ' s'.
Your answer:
6 h 14 min
